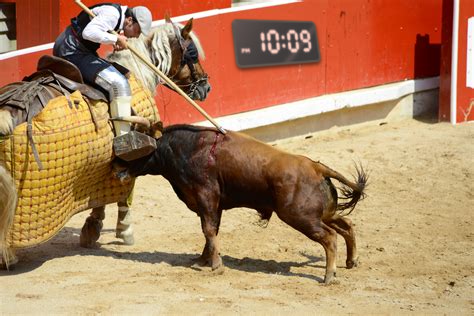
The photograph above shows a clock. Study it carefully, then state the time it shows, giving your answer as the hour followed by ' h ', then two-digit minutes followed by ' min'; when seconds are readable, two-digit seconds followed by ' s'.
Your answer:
10 h 09 min
